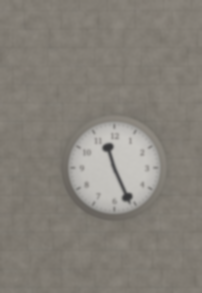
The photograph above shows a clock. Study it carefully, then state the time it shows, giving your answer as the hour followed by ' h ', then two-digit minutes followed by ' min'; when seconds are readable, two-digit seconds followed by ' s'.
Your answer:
11 h 26 min
